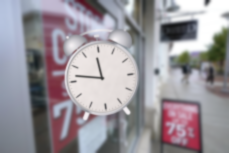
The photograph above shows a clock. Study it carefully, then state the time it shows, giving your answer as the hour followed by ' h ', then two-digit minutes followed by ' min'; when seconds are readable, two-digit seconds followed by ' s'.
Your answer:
11 h 47 min
